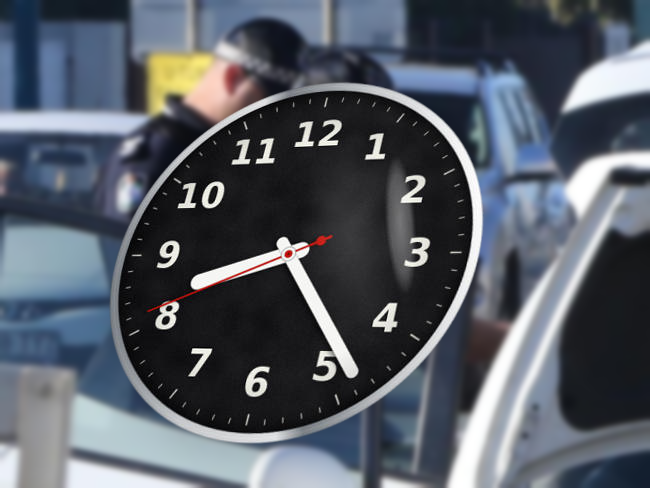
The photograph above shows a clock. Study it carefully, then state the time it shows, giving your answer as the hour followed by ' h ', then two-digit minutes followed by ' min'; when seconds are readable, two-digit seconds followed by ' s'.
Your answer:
8 h 23 min 41 s
